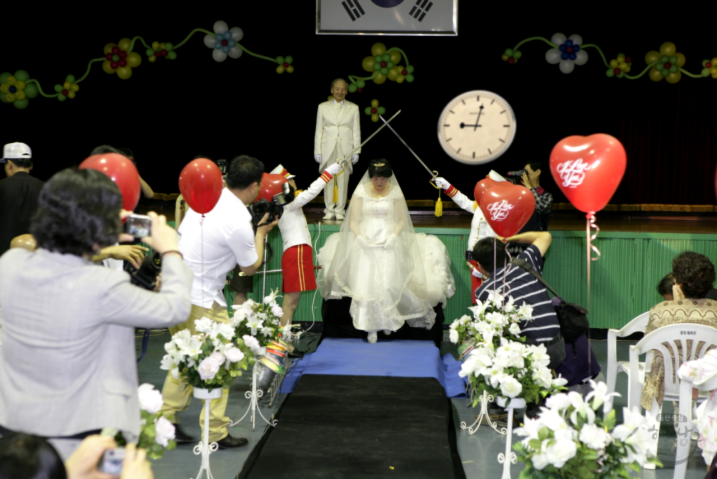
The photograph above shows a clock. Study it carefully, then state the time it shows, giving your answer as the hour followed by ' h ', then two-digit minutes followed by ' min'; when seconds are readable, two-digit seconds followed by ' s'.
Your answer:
9 h 02 min
